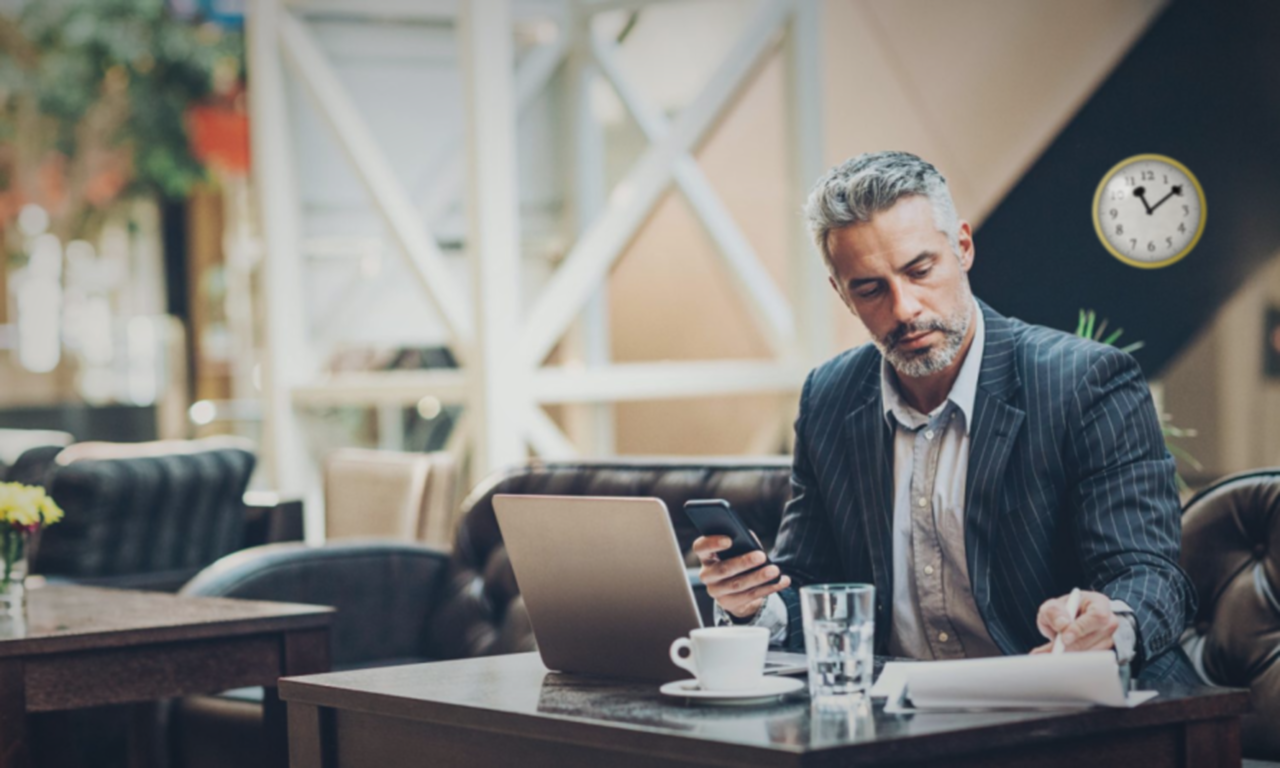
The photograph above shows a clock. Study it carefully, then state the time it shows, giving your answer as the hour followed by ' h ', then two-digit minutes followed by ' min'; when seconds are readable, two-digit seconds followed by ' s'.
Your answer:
11 h 09 min
